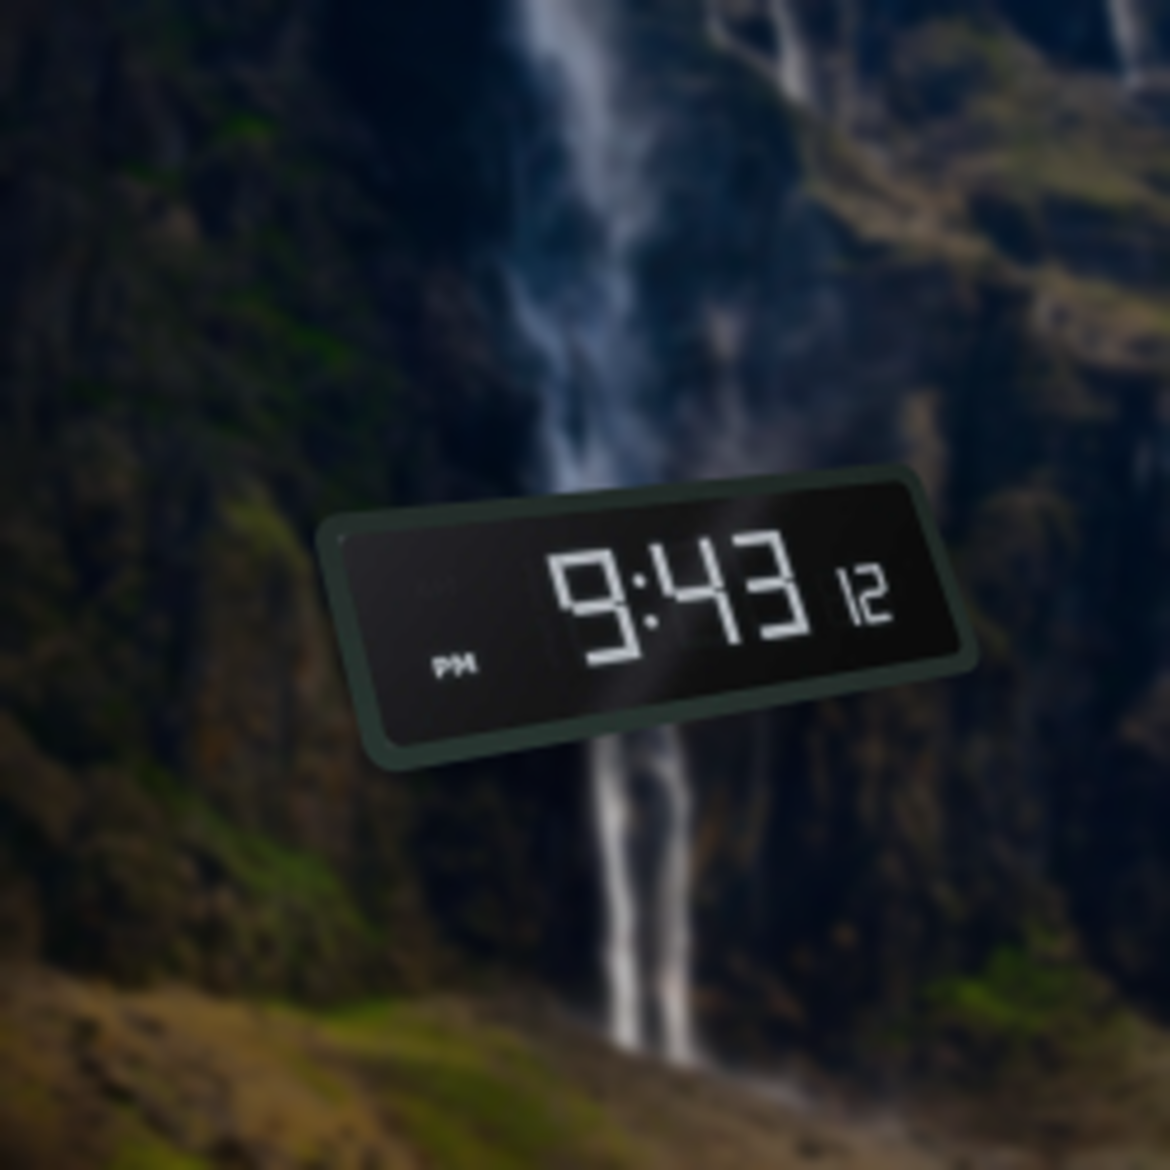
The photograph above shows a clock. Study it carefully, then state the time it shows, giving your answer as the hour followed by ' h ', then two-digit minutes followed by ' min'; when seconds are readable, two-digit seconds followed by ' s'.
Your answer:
9 h 43 min 12 s
